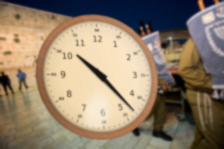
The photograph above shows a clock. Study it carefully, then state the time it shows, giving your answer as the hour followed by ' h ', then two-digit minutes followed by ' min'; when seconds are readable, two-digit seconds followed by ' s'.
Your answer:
10 h 23 min
